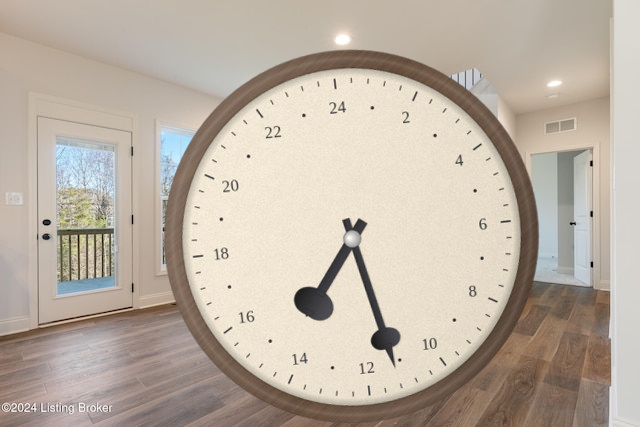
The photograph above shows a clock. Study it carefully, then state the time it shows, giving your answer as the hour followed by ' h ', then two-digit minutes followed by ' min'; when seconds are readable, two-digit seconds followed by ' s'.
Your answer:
14 h 28 min
